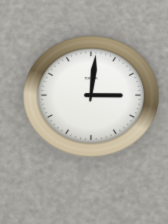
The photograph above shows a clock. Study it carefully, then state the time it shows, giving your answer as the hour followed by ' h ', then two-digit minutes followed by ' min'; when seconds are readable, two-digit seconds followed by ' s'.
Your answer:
3 h 01 min
